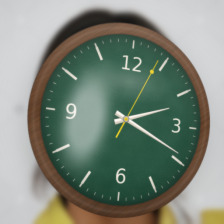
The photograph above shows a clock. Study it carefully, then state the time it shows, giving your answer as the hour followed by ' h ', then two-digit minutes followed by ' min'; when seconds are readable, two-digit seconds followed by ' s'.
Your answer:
2 h 19 min 04 s
